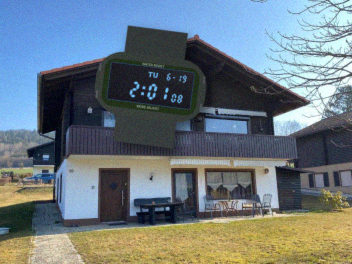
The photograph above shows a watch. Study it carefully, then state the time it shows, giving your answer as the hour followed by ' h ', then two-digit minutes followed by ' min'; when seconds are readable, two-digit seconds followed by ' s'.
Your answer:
2 h 01 min 08 s
